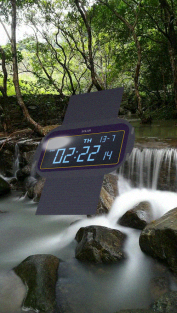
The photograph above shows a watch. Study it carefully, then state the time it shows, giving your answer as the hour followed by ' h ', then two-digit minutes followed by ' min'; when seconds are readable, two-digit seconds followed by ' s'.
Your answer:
2 h 22 min 14 s
